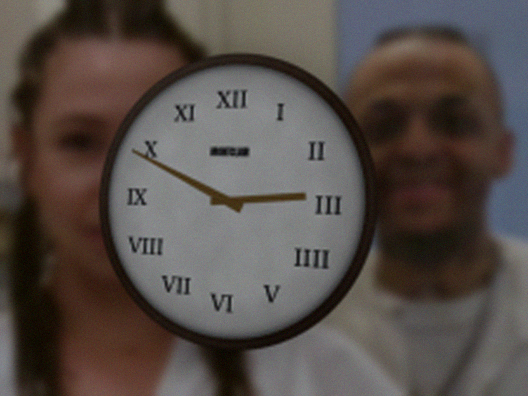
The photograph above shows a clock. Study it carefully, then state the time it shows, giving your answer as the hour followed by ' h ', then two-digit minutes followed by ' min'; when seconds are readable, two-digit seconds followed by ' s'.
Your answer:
2 h 49 min
